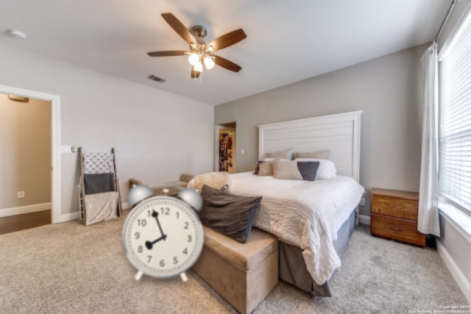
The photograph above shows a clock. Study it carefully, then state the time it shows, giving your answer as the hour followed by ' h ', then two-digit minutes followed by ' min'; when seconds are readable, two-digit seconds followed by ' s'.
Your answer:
7 h 56 min
